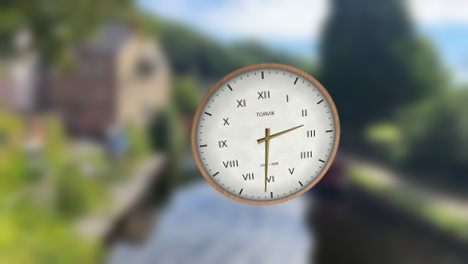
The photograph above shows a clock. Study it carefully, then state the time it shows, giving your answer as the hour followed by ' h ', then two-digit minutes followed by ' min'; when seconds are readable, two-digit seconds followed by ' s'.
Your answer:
2 h 31 min
